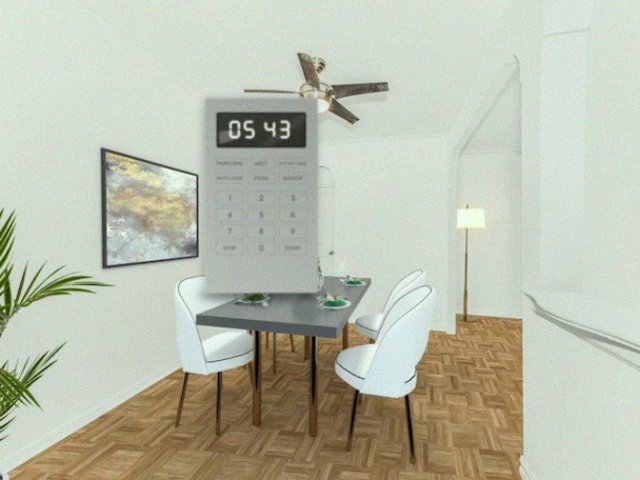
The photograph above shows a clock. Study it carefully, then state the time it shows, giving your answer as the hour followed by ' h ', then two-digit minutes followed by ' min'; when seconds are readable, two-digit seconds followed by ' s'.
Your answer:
5 h 43 min
